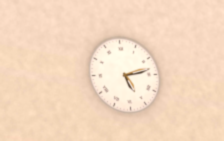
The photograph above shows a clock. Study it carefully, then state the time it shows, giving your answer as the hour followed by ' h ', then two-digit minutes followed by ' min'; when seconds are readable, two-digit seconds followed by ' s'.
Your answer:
5 h 13 min
